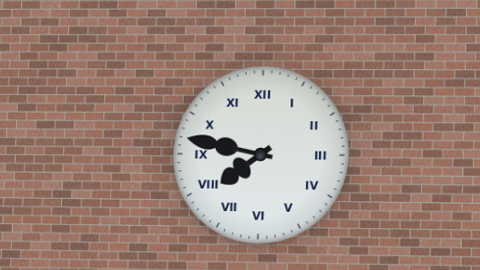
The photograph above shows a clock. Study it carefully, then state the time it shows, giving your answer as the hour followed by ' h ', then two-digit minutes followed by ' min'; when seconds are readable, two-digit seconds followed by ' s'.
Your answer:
7 h 47 min
